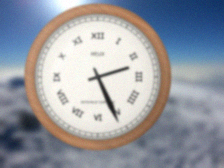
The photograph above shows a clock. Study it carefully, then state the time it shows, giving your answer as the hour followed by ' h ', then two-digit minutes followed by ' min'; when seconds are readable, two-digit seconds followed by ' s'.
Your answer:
2 h 26 min
